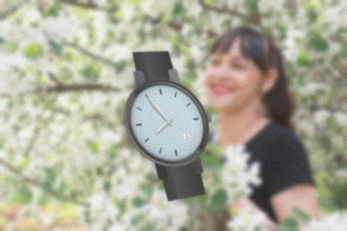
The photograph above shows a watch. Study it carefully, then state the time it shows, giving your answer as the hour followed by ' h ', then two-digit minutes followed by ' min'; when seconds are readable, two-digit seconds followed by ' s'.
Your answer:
7 h 55 min
